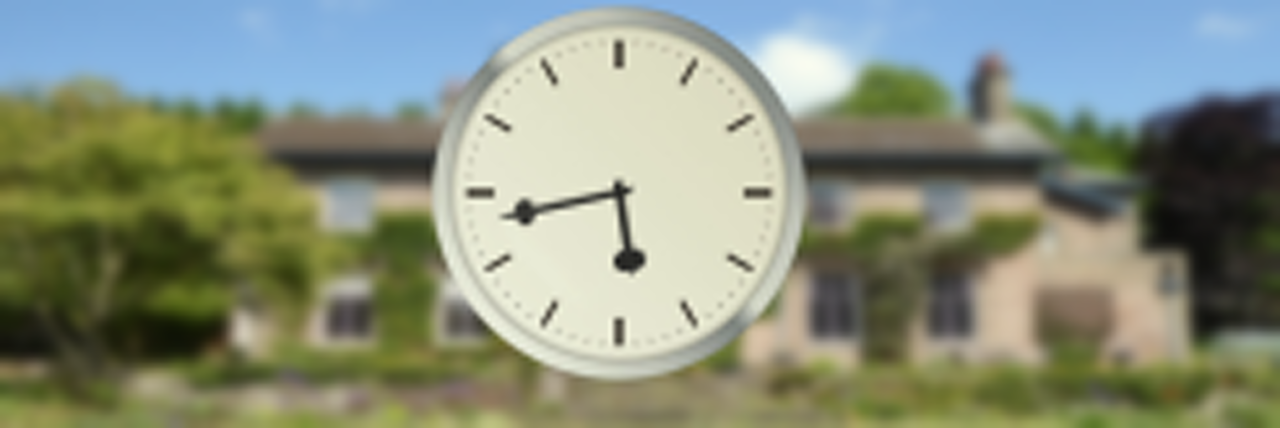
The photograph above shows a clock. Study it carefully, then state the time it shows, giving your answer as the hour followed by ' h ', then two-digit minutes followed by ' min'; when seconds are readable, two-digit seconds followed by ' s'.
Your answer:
5 h 43 min
